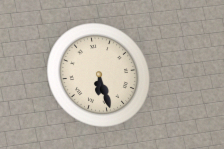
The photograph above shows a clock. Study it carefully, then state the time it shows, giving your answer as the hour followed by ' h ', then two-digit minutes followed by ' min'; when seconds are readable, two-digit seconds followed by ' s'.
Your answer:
6 h 29 min
